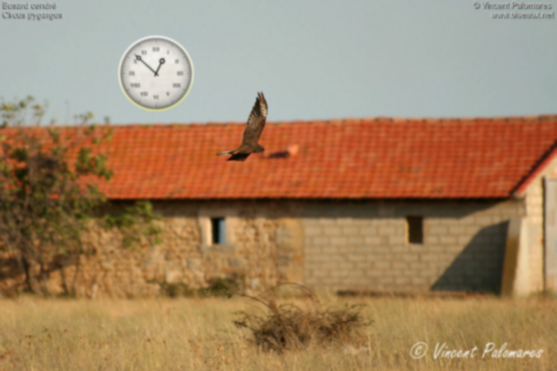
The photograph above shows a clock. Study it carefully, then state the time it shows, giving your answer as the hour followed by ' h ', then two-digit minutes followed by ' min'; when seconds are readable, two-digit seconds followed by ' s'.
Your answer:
12 h 52 min
